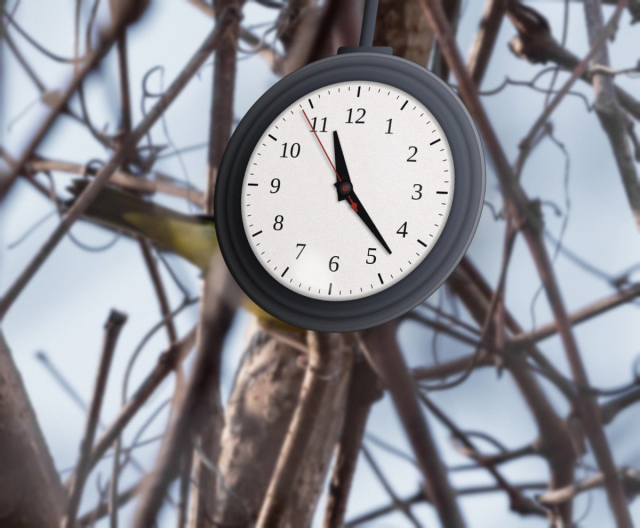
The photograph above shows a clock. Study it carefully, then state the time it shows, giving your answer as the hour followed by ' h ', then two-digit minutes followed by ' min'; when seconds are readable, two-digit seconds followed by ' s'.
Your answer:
11 h 22 min 54 s
